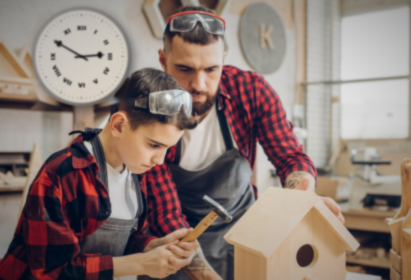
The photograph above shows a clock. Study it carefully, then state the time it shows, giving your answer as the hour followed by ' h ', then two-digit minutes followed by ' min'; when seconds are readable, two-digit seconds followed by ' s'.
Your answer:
2 h 50 min
